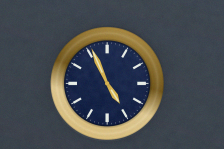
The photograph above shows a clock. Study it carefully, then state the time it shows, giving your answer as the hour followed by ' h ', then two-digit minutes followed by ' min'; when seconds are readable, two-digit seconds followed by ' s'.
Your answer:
4 h 56 min
